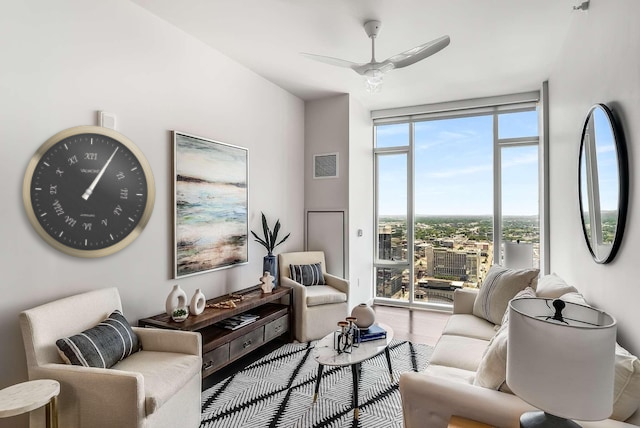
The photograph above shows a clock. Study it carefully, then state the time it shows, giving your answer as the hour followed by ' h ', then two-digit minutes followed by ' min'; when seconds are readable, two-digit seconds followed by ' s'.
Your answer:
1 h 05 min
